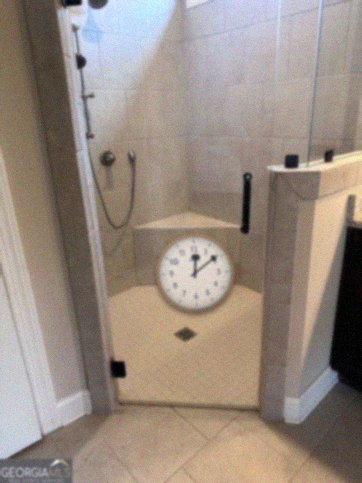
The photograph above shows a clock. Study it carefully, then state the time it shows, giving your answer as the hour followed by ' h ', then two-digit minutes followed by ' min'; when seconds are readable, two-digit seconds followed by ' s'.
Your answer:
12 h 09 min
